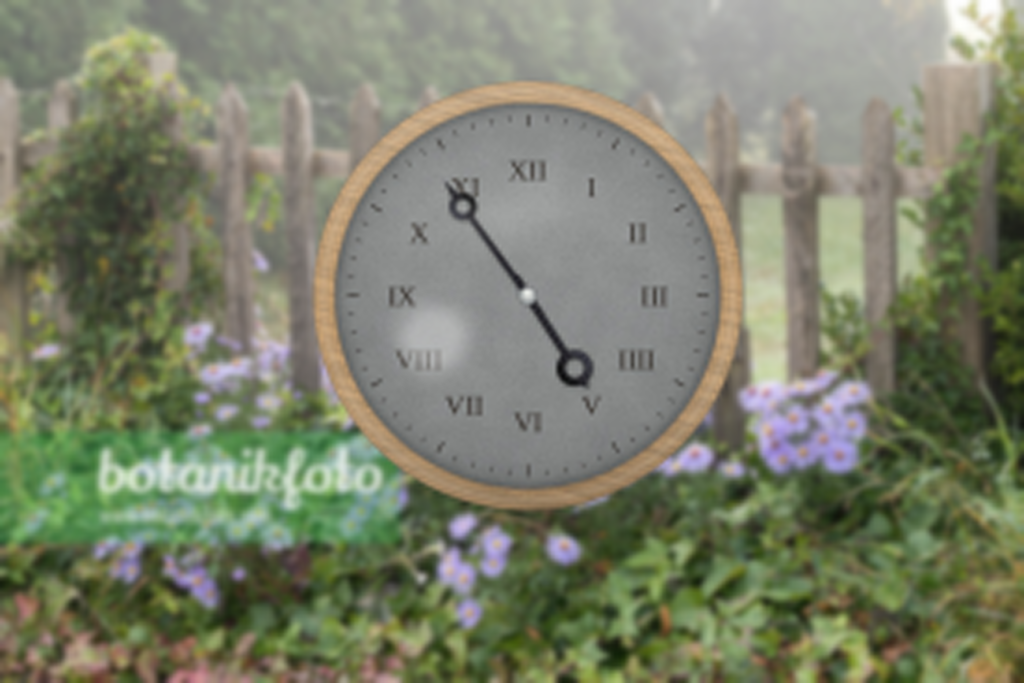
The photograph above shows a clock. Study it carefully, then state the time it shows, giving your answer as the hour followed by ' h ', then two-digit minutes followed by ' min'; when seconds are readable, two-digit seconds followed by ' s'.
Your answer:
4 h 54 min
